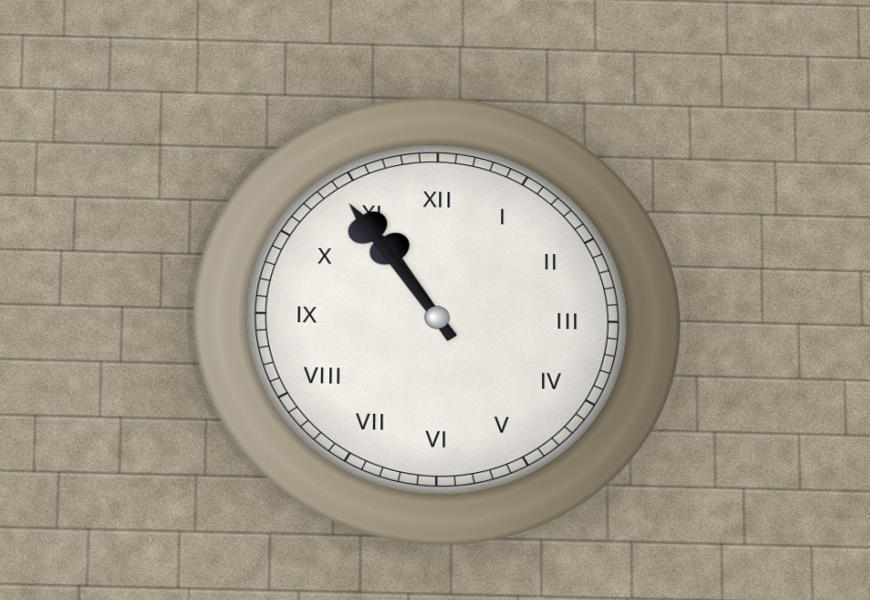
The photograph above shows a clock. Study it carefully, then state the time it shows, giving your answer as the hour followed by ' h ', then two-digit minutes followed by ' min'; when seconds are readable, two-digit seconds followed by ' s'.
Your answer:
10 h 54 min
